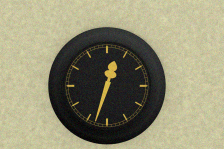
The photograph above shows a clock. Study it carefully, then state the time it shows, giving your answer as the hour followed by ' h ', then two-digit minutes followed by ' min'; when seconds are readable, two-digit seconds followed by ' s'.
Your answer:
12 h 33 min
